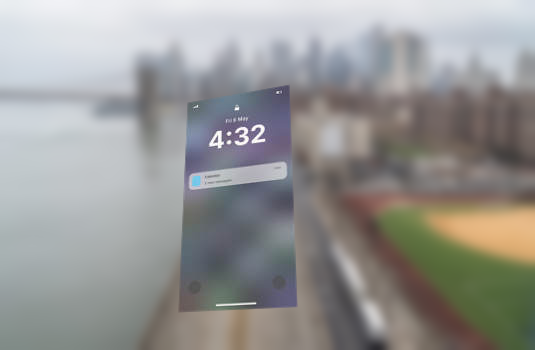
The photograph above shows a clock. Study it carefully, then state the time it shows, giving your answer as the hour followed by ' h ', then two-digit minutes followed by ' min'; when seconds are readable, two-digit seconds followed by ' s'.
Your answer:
4 h 32 min
